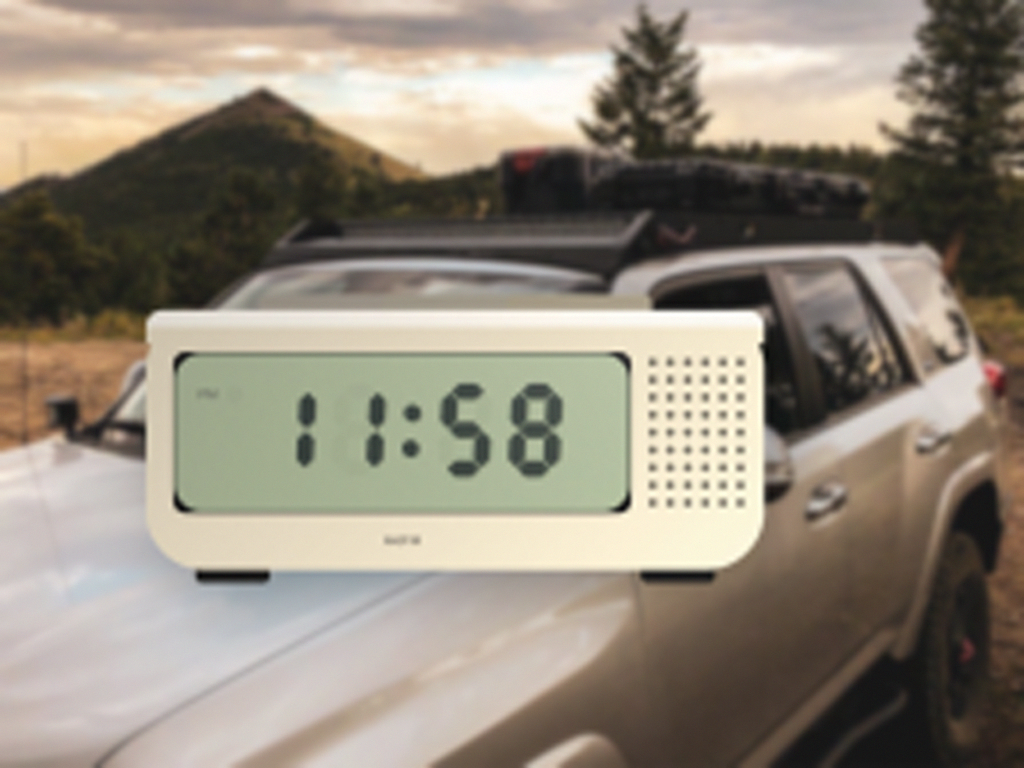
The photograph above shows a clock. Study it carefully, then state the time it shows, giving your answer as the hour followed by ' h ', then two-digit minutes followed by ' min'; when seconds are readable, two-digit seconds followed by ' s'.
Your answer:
11 h 58 min
